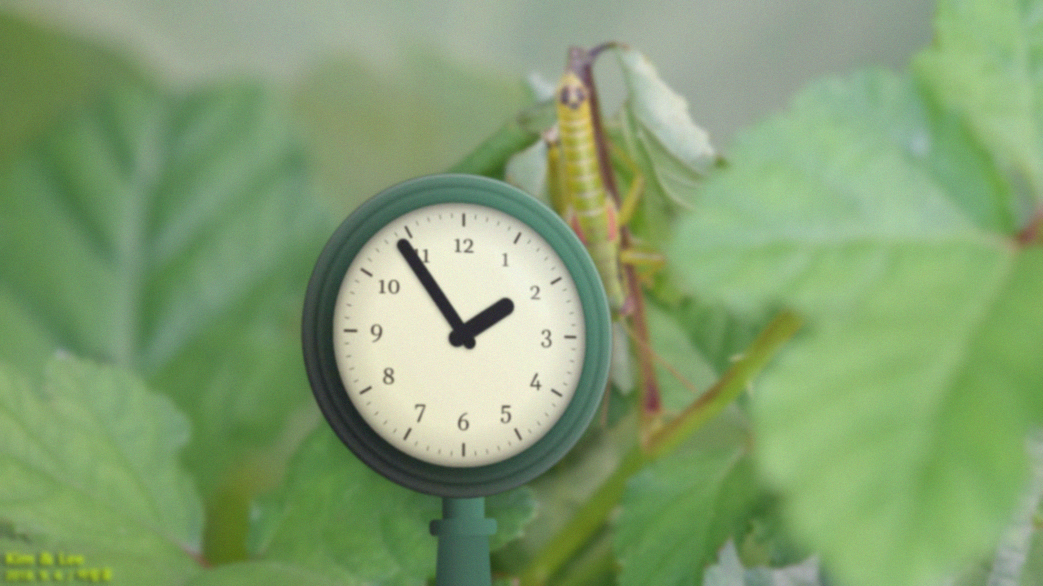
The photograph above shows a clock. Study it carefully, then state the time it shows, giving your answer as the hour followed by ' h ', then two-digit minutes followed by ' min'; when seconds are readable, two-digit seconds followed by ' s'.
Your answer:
1 h 54 min
